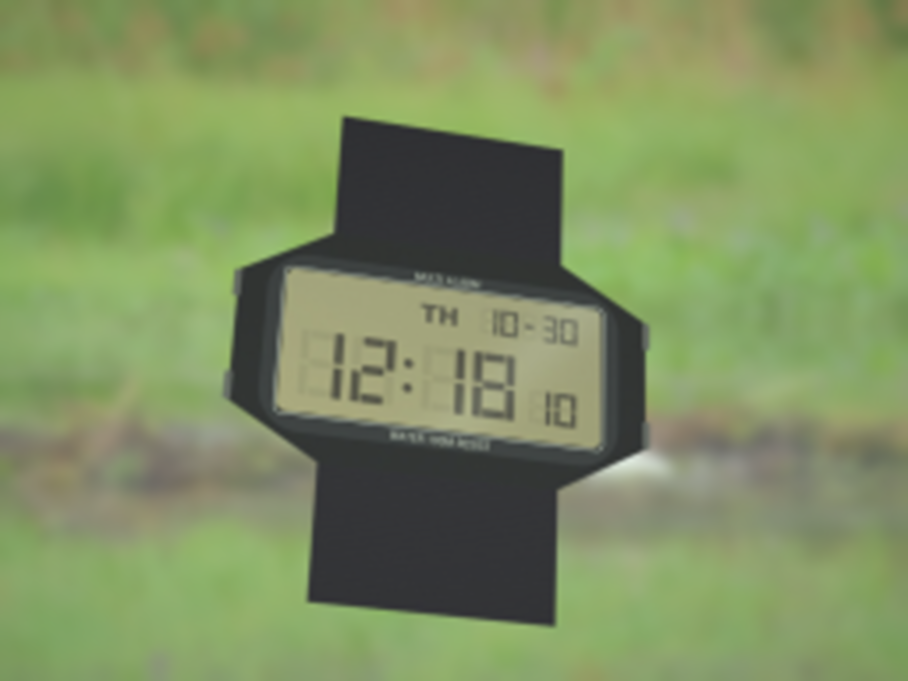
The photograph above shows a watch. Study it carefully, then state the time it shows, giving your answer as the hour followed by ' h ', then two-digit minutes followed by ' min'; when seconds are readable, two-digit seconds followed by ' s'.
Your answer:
12 h 18 min 10 s
